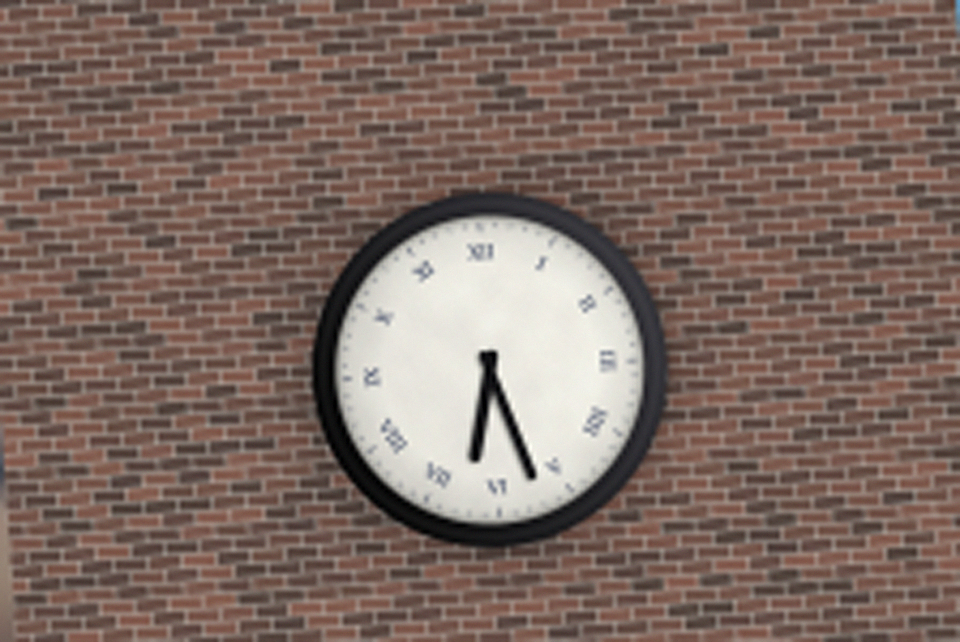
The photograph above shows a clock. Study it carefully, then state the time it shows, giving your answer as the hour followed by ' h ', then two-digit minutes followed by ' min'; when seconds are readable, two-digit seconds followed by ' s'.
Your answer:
6 h 27 min
